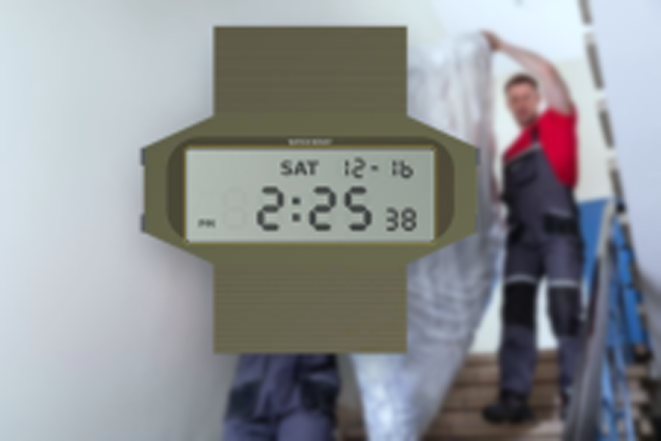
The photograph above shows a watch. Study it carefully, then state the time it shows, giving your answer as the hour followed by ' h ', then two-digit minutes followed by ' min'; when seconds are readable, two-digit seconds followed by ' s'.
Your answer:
2 h 25 min 38 s
